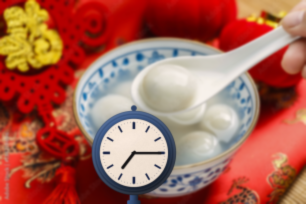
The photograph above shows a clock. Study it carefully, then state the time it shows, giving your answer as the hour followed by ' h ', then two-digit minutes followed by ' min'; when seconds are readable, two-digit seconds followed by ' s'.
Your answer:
7 h 15 min
